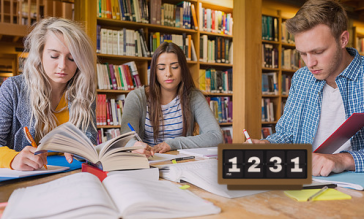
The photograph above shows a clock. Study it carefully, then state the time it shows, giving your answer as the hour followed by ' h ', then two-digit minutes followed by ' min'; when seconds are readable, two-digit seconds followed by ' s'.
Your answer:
12 h 31 min
